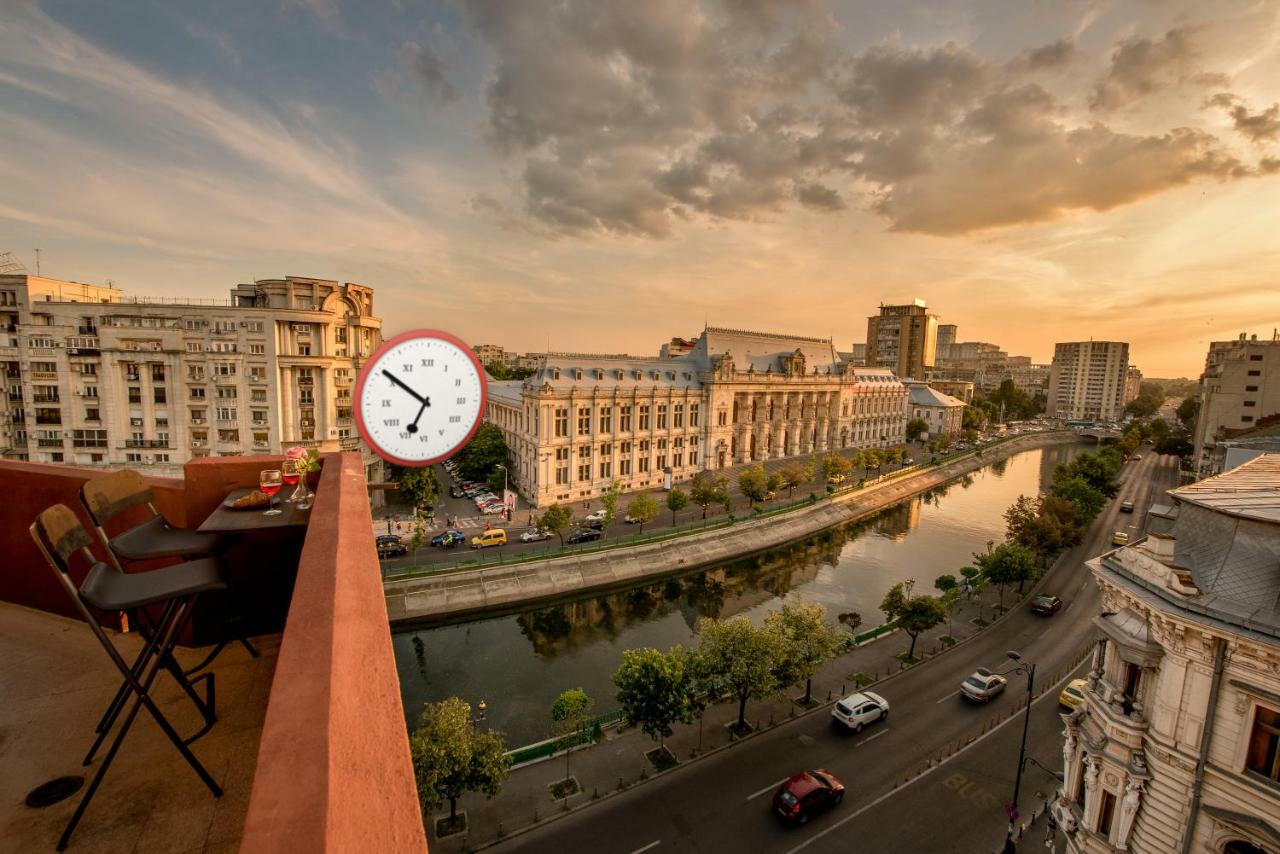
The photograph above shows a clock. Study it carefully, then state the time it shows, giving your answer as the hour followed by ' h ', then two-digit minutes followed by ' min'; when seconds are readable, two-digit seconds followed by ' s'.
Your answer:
6 h 51 min
